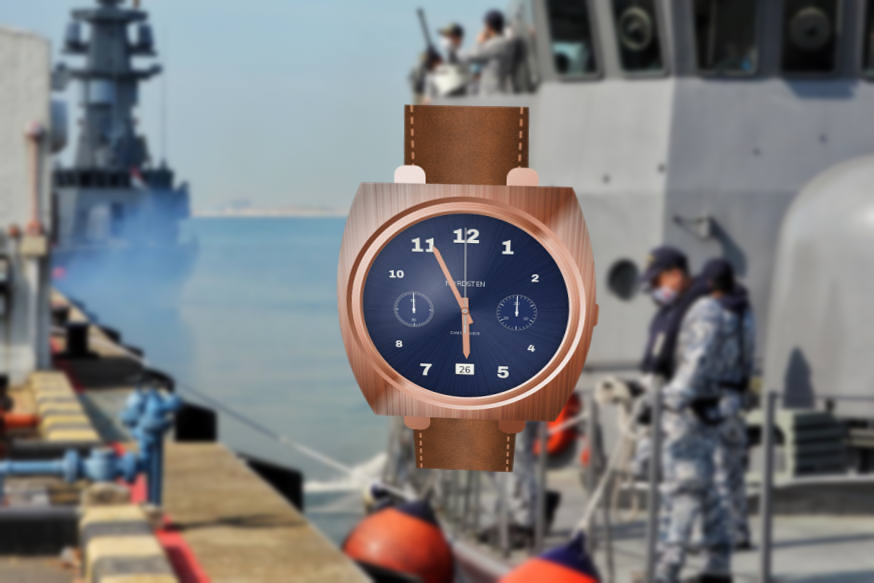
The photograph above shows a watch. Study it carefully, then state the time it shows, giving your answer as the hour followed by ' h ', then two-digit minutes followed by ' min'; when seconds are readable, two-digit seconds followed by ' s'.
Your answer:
5 h 56 min
